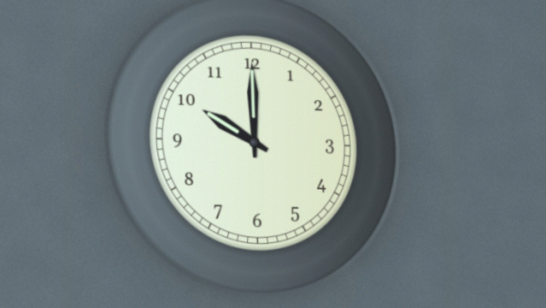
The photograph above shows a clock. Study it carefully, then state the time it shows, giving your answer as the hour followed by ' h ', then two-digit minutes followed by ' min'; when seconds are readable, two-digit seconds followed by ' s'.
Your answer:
10 h 00 min
